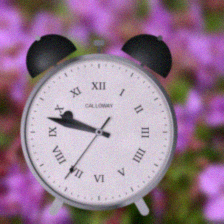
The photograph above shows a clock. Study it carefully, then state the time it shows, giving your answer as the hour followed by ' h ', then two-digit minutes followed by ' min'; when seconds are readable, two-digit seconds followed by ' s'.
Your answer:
9 h 47 min 36 s
